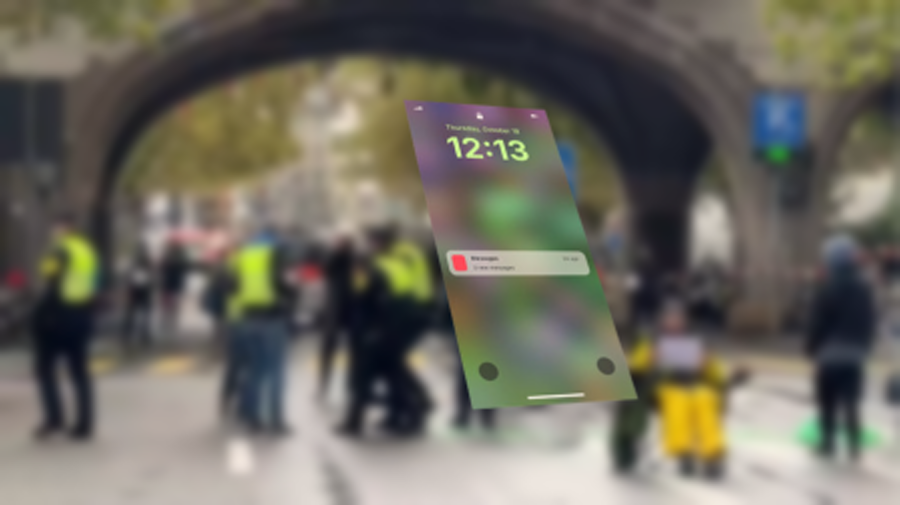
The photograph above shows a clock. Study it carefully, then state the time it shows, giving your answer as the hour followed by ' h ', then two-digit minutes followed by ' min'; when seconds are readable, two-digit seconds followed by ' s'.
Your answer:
12 h 13 min
